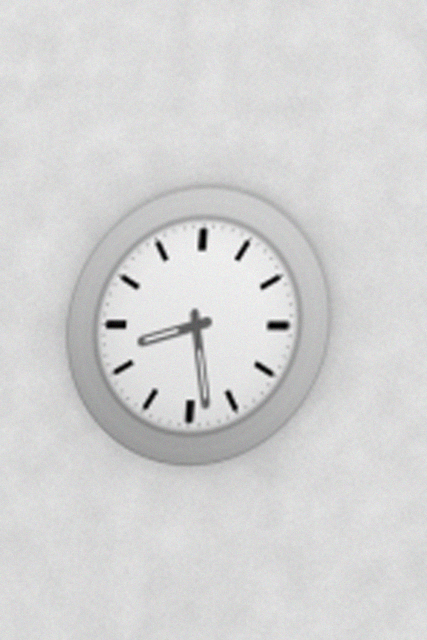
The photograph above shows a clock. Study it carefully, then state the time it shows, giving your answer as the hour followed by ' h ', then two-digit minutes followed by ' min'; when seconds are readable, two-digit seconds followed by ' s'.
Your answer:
8 h 28 min
